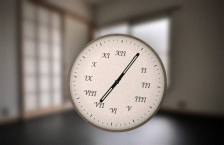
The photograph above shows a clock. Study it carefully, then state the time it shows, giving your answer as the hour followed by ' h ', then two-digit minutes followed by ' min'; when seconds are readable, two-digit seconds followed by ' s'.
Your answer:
7 h 05 min
